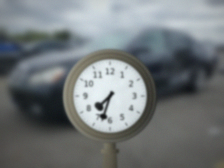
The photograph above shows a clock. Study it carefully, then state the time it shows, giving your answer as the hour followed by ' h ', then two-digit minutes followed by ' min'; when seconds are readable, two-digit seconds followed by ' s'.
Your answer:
7 h 33 min
